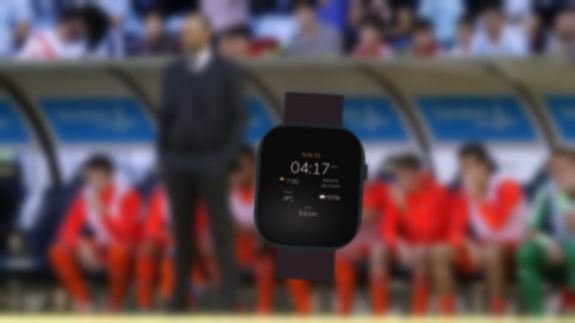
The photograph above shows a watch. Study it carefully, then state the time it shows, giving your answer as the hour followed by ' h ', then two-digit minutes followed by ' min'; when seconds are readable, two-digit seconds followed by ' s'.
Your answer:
4 h 17 min
